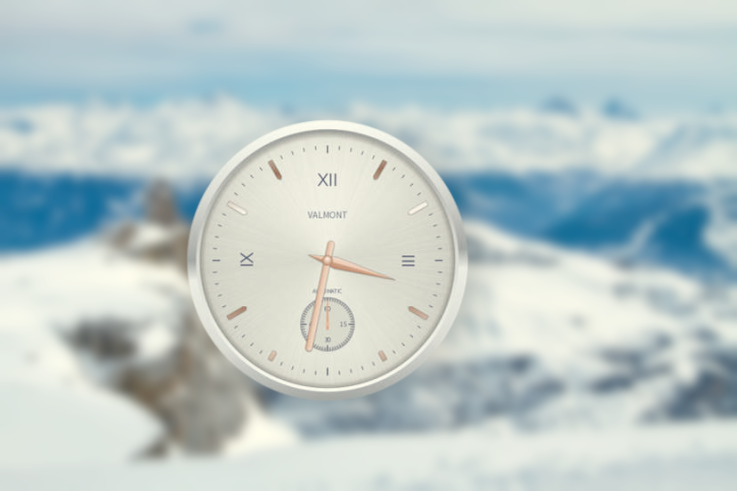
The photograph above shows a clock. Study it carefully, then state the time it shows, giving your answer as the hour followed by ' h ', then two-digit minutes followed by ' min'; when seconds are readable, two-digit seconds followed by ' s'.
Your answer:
3 h 32 min
